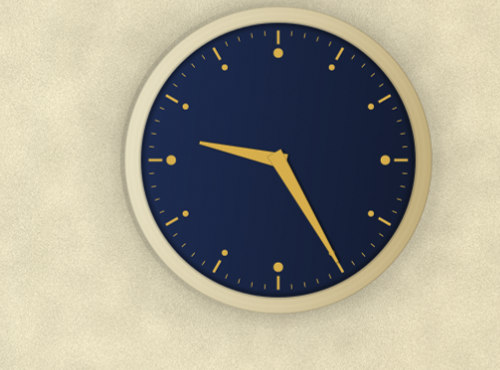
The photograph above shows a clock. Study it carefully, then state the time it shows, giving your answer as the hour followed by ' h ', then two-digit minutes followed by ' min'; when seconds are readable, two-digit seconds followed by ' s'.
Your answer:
9 h 25 min
